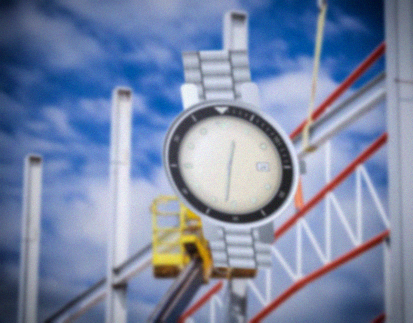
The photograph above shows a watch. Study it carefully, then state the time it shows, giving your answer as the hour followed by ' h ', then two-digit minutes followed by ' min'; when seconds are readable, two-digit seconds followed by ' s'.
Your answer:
12 h 32 min
